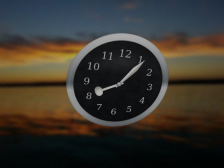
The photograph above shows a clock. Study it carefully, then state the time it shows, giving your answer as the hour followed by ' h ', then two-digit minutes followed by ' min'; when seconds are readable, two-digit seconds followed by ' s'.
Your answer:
8 h 06 min
